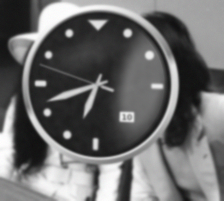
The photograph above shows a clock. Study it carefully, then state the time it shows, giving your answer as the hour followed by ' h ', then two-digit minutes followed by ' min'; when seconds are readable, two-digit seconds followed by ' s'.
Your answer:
6 h 41 min 48 s
